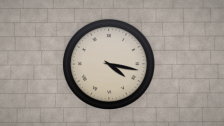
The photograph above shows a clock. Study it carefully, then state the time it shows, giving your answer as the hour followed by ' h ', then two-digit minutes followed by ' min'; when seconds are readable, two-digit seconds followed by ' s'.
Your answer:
4 h 17 min
